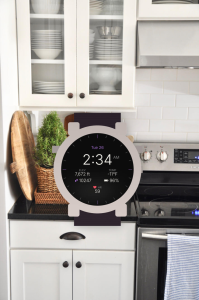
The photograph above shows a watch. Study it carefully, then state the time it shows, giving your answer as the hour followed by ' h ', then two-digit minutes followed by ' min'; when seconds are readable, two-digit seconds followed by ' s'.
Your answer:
2 h 34 min
